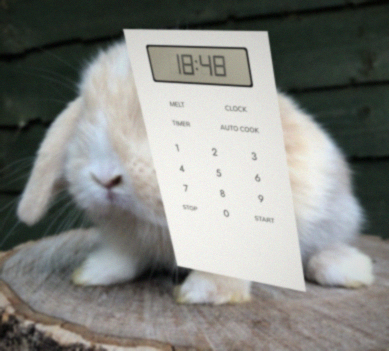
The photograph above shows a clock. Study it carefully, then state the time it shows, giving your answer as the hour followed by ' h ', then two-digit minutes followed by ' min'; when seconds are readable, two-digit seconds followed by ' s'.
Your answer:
18 h 48 min
